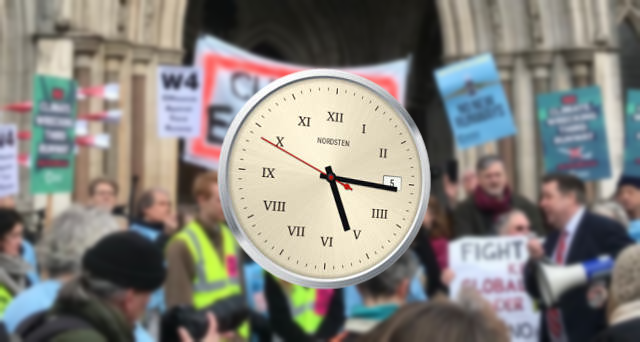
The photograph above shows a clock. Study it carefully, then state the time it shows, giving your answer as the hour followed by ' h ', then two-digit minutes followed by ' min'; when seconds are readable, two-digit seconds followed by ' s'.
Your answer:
5 h 15 min 49 s
